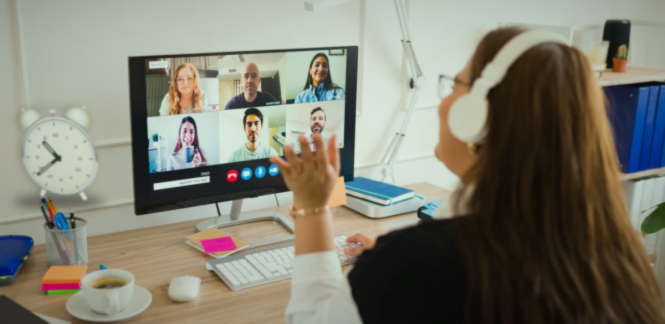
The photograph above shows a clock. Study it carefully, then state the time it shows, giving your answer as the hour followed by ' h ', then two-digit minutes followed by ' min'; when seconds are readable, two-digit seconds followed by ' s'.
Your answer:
10 h 39 min
